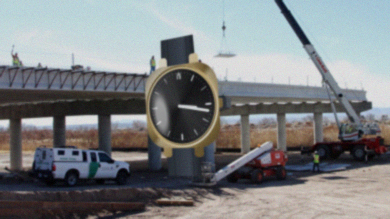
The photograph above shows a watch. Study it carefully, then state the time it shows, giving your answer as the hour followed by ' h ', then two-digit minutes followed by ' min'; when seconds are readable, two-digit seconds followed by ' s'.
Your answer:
3 h 17 min
